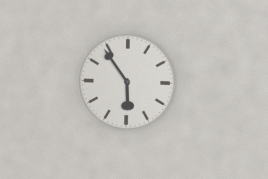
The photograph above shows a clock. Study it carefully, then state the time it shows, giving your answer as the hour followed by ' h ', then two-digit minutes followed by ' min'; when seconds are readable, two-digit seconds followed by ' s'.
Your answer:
5 h 54 min
